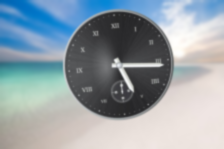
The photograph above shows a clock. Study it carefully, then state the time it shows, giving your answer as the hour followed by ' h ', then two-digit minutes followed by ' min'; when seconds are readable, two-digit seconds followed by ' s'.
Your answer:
5 h 16 min
